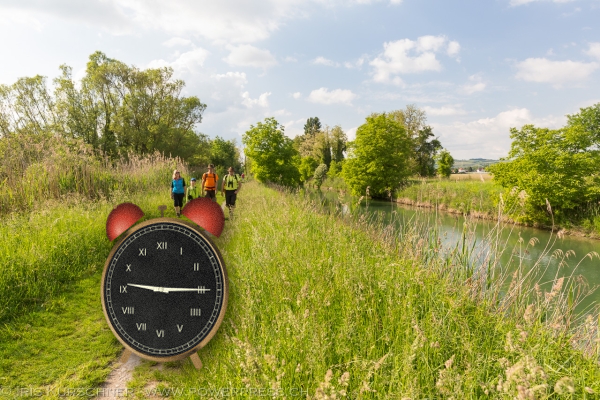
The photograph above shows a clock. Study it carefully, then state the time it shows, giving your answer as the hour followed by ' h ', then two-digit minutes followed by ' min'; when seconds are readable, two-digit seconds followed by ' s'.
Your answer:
9 h 15 min
